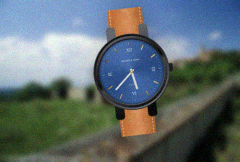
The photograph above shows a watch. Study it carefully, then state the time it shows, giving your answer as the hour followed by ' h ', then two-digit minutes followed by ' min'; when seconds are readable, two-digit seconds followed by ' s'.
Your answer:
5 h 38 min
